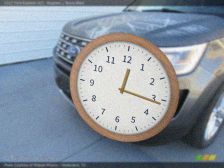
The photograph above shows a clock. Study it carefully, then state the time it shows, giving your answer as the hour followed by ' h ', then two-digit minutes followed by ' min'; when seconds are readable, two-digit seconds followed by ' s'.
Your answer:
12 h 16 min
